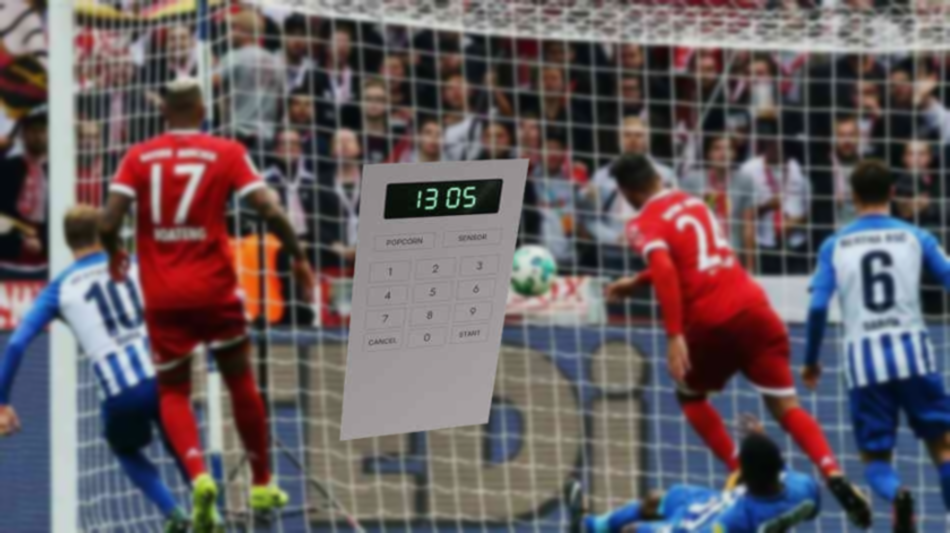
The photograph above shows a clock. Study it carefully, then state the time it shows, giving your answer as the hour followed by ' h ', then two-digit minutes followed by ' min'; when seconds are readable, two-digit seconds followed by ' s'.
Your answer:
13 h 05 min
